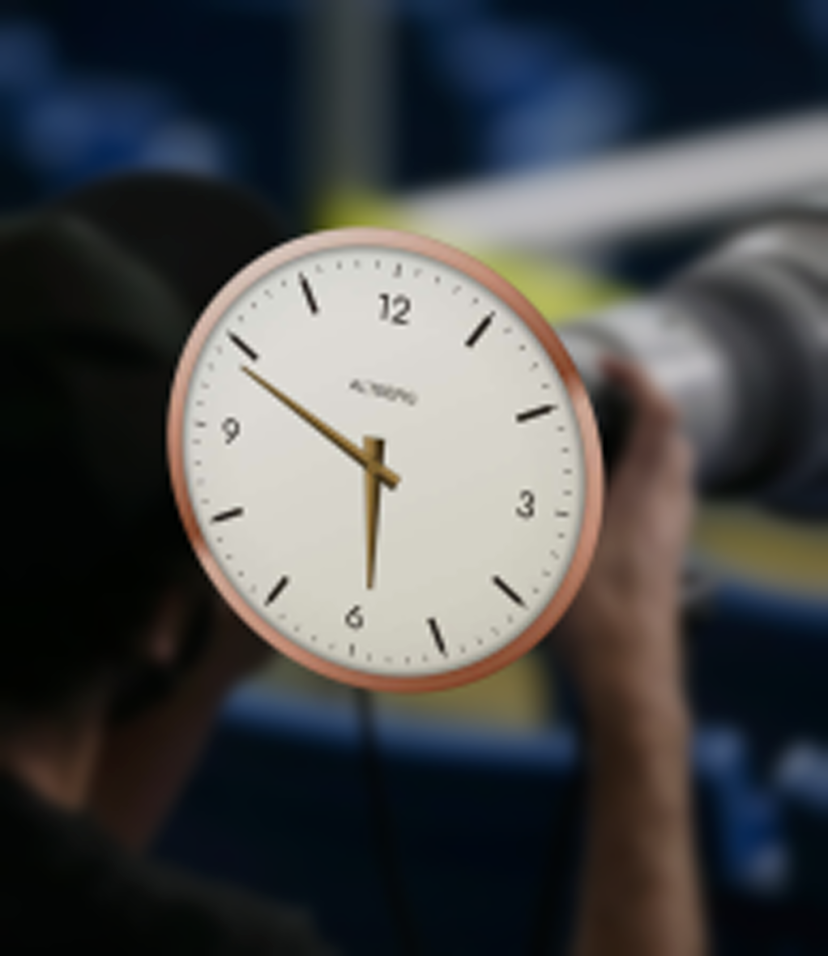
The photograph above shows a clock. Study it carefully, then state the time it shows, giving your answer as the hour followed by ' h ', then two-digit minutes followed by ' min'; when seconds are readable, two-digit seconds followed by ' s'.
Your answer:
5 h 49 min
